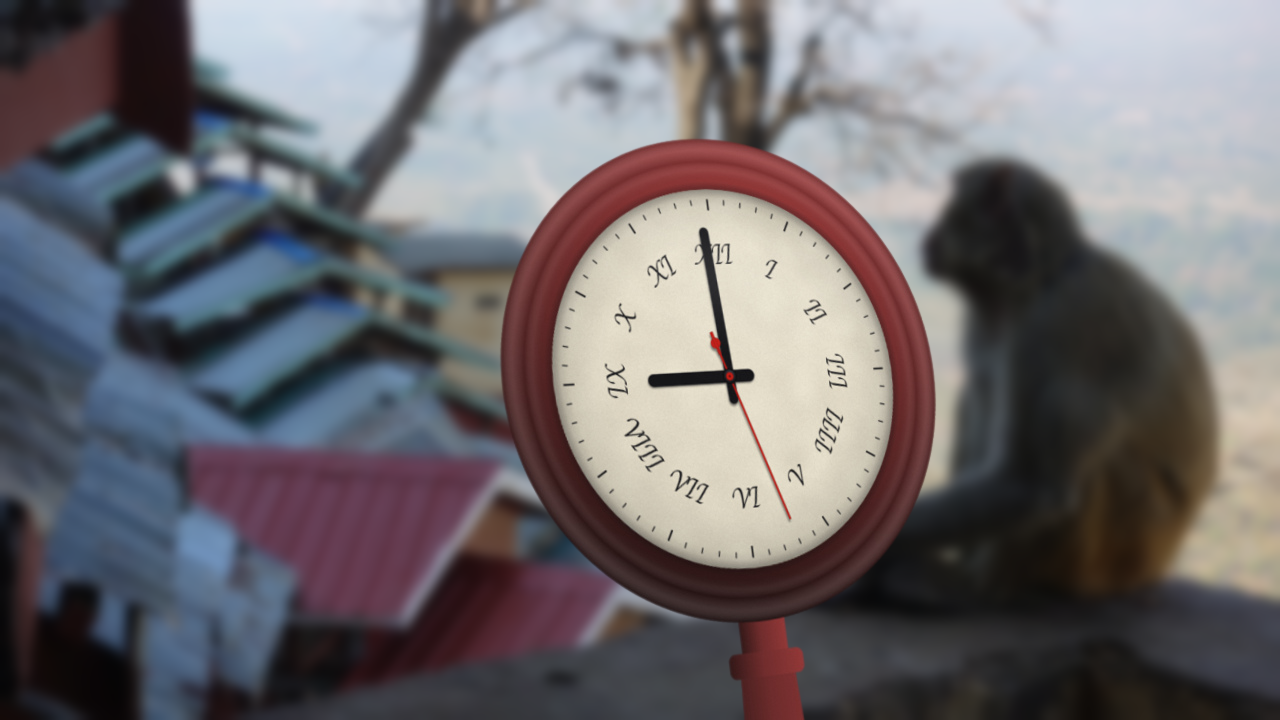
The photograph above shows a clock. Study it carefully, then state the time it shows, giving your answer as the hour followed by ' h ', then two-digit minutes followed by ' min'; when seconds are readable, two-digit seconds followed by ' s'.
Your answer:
8 h 59 min 27 s
